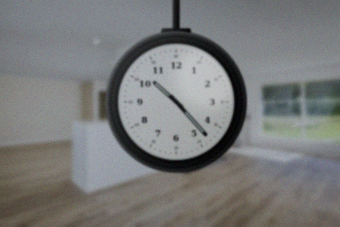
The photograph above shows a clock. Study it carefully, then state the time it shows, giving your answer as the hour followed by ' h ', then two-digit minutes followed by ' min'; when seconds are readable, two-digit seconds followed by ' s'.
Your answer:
10 h 23 min
